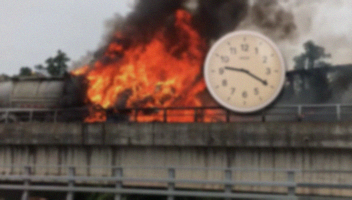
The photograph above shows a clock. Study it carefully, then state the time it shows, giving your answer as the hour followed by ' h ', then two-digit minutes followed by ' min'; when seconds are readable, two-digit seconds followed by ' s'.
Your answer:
9 h 20 min
